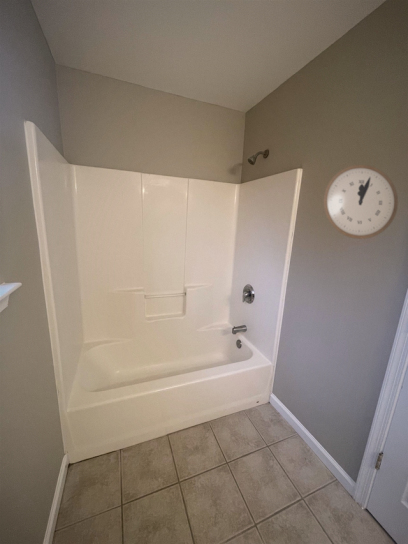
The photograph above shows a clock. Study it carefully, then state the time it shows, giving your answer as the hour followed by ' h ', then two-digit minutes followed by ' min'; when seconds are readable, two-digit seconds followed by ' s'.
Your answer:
12 h 03 min
